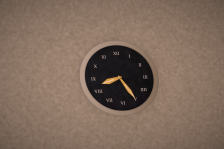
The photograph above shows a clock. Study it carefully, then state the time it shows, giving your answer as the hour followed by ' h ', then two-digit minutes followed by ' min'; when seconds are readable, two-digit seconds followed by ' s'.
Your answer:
8 h 25 min
